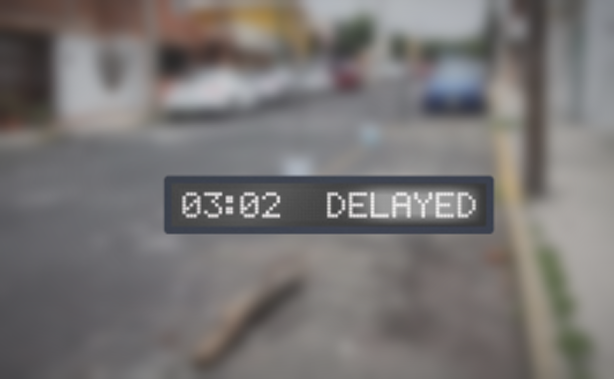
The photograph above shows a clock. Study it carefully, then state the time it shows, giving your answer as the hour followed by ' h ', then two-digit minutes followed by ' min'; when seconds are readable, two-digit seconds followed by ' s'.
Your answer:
3 h 02 min
